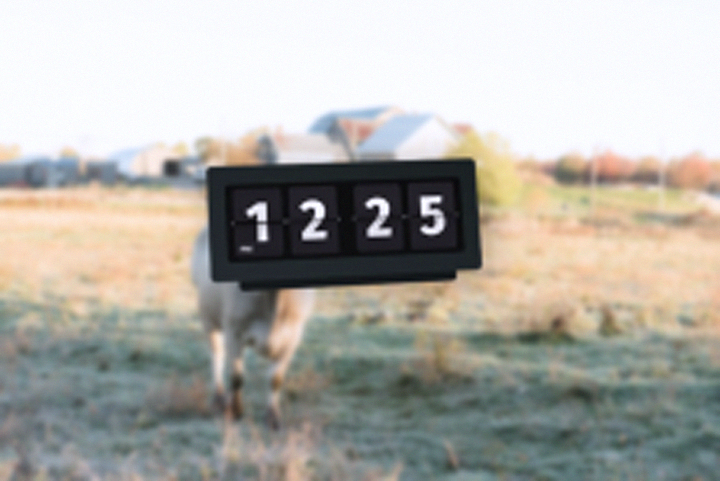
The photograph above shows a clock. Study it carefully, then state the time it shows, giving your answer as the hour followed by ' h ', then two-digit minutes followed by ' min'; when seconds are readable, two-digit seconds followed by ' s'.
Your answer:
12 h 25 min
